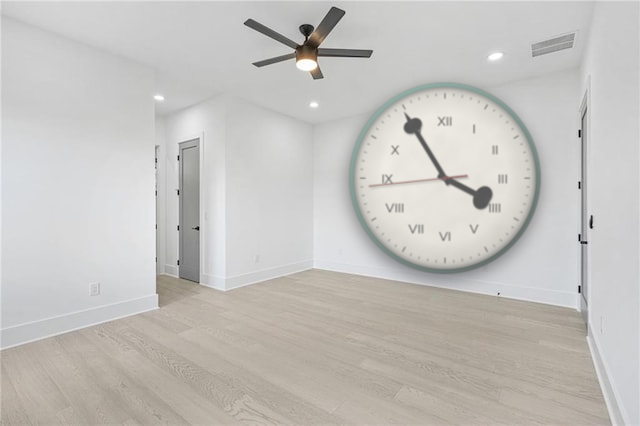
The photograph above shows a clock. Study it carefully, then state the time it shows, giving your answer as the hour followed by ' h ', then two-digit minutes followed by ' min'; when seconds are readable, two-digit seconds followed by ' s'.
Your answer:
3 h 54 min 44 s
